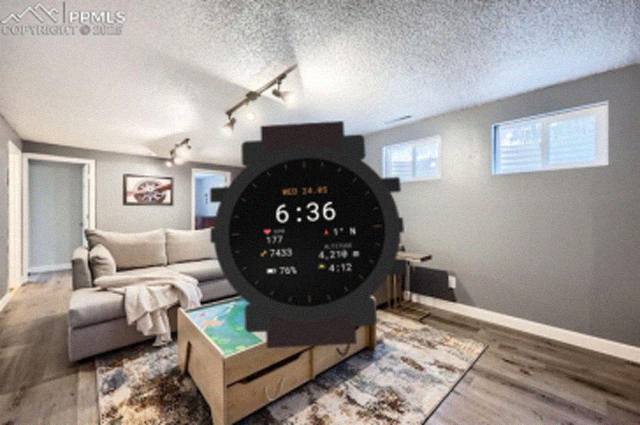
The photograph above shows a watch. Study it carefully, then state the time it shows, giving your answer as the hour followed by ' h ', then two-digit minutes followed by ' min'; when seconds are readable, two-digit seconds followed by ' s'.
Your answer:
6 h 36 min
